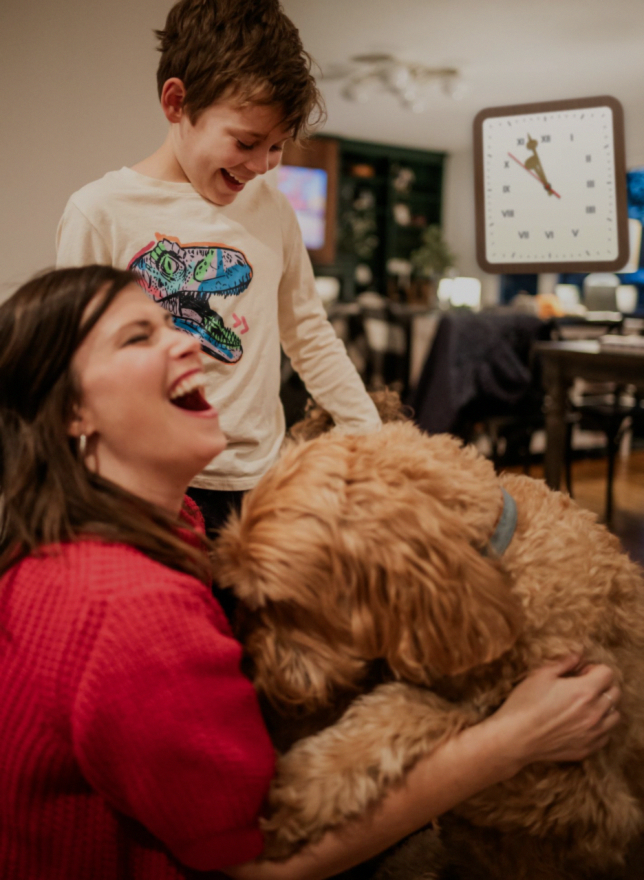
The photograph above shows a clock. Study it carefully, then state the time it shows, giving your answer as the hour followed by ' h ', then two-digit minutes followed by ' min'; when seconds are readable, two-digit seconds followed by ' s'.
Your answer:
10 h 56 min 52 s
